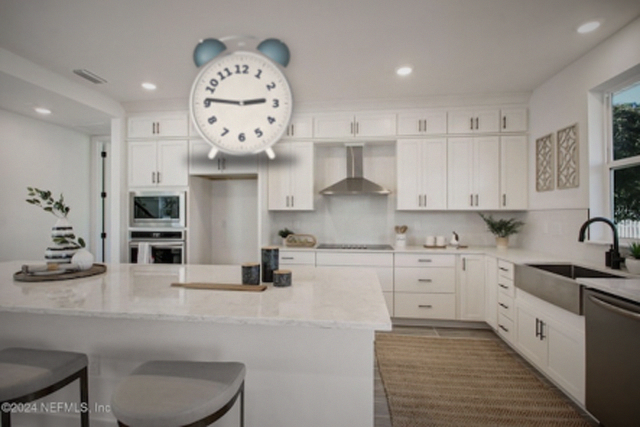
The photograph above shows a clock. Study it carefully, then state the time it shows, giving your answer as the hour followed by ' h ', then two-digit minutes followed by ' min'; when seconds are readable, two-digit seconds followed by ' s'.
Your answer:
2 h 46 min
